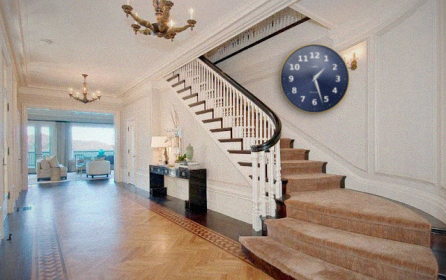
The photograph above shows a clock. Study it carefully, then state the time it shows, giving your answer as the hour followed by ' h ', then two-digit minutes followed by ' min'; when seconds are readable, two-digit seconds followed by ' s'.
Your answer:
1 h 27 min
